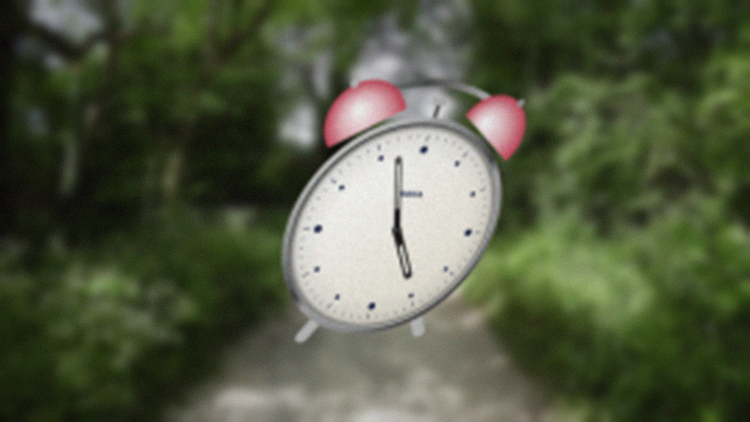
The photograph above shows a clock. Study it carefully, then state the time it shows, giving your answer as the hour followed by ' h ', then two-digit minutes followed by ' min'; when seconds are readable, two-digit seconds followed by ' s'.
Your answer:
4 h 57 min
